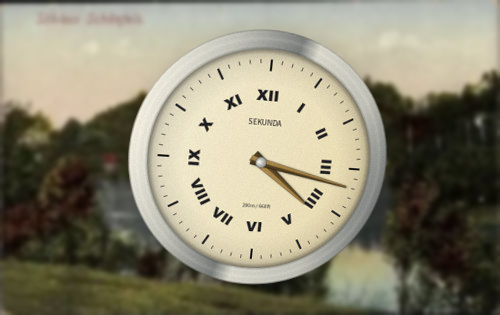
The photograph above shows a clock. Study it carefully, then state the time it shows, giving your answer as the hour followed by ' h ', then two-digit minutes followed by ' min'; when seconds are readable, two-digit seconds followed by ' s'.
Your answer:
4 h 17 min
